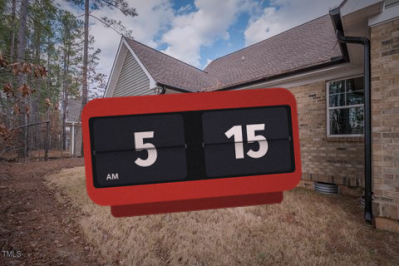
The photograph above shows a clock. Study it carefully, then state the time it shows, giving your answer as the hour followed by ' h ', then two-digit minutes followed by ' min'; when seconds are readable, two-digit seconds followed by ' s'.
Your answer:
5 h 15 min
